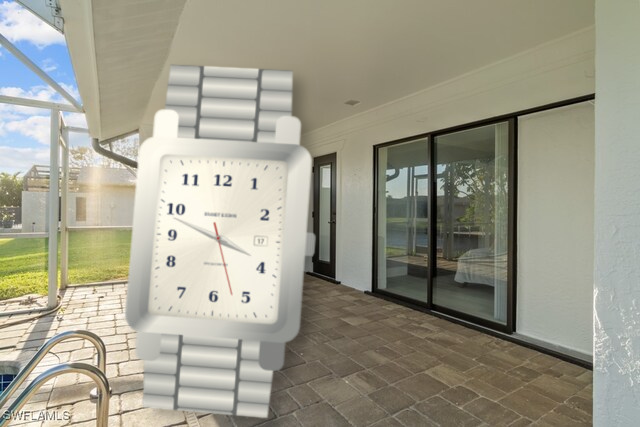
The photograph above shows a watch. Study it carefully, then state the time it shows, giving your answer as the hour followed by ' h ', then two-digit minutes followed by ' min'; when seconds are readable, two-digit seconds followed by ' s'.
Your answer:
3 h 48 min 27 s
